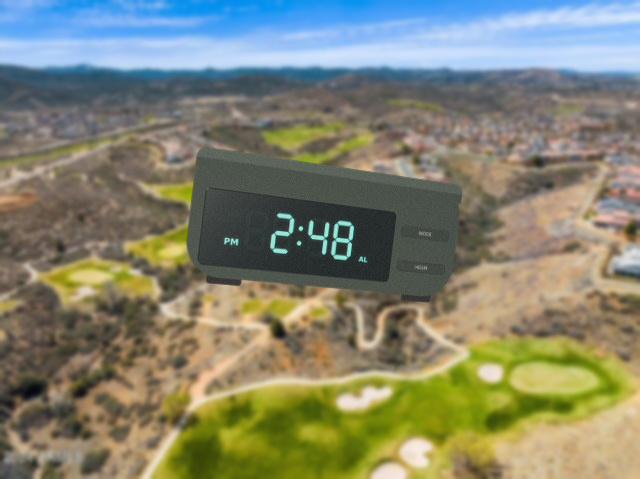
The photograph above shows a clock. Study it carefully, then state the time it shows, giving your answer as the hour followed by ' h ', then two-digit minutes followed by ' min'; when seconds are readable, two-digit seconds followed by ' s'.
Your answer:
2 h 48 min
